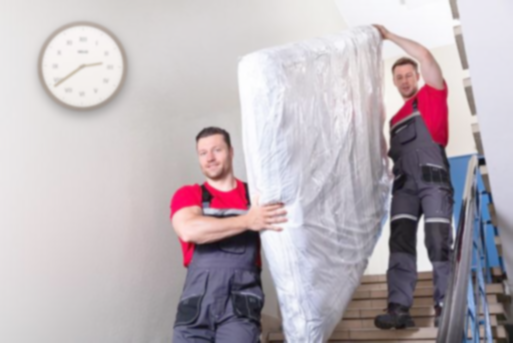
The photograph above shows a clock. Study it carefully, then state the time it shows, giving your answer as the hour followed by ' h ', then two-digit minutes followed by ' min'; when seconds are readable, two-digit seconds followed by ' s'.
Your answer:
2 h 39 min
